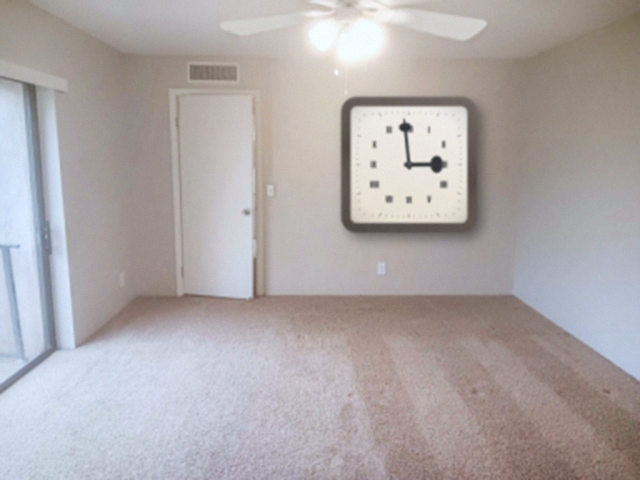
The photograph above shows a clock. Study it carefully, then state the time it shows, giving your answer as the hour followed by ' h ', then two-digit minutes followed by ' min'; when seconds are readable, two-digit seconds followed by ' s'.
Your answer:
2 h 59 min
